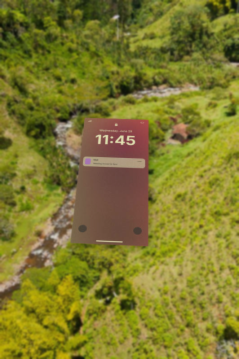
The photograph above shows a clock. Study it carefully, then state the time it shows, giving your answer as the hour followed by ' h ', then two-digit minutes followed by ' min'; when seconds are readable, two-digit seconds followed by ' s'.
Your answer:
11 h 45 min
